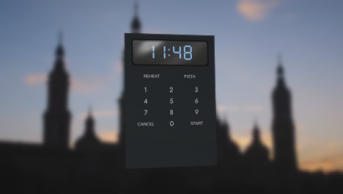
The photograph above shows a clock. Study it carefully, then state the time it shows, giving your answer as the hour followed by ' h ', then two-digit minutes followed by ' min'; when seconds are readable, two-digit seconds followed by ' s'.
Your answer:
11 h 48 min
